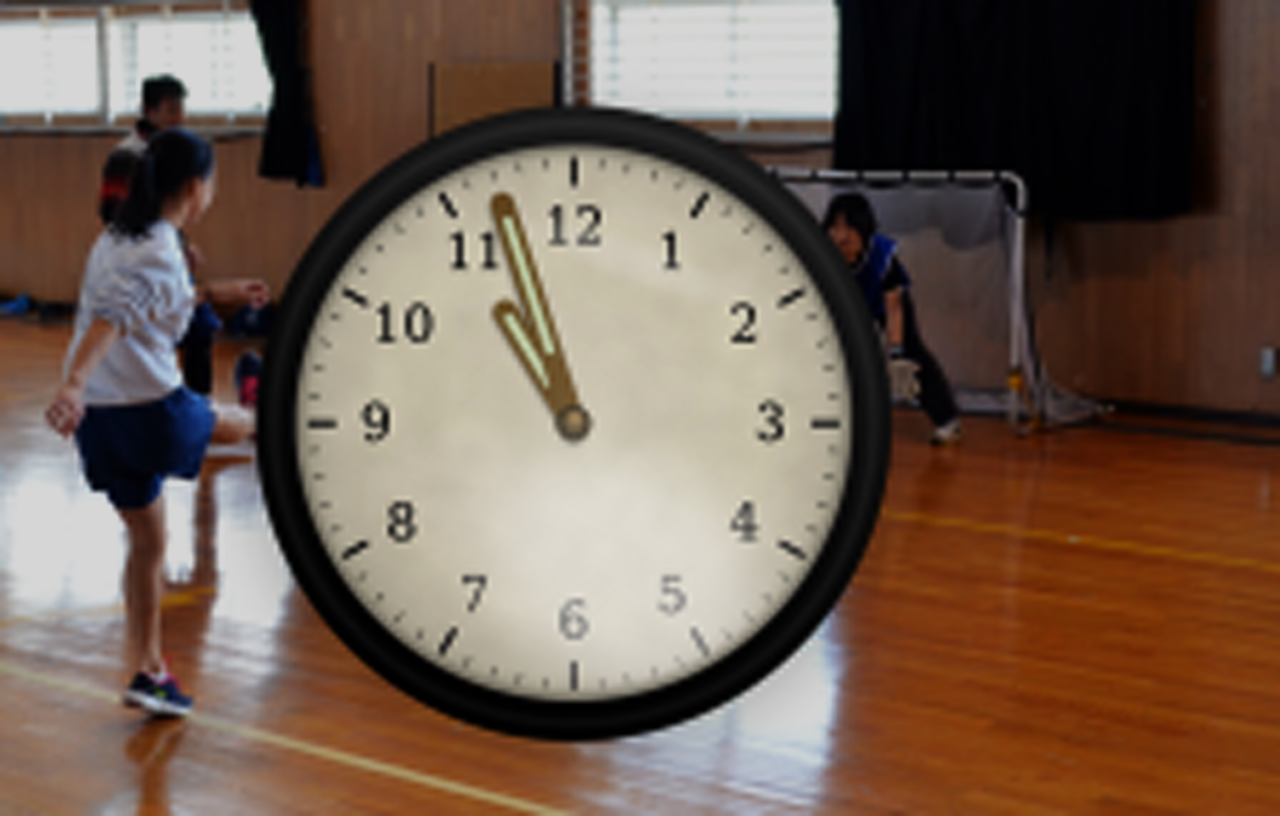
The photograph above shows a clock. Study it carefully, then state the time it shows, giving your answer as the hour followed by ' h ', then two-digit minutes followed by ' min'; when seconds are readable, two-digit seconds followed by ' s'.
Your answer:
10 h 57 min
